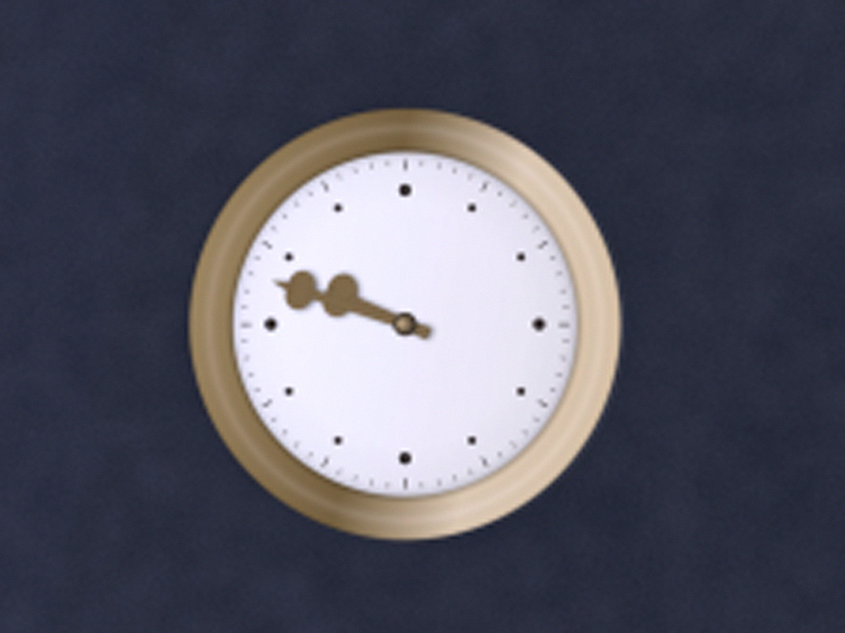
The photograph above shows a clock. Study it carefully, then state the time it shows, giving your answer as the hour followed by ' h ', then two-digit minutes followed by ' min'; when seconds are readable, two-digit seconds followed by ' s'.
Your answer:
9 h 48 min
